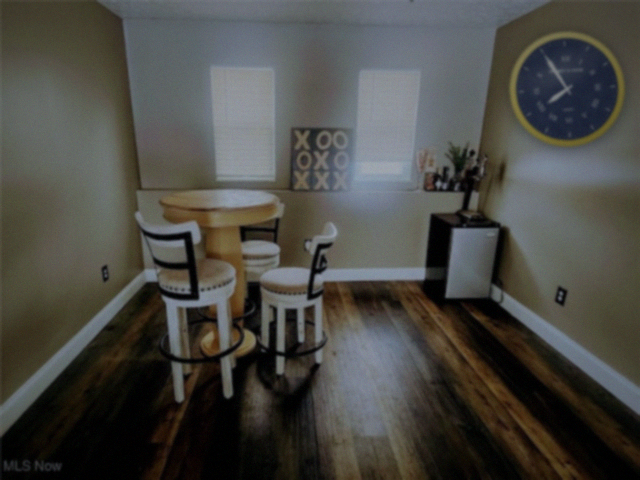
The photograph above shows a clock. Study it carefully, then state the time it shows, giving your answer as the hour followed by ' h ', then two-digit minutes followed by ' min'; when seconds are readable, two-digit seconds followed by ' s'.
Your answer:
7 h 55 min
